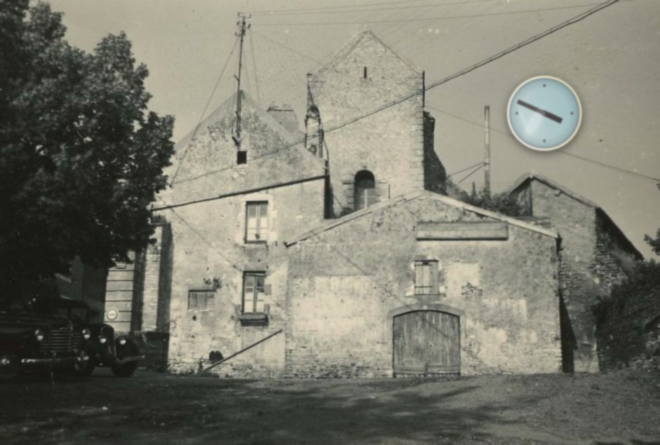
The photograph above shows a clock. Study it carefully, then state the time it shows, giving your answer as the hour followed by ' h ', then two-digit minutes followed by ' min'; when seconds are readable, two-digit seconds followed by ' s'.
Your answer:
3 h 49 min
